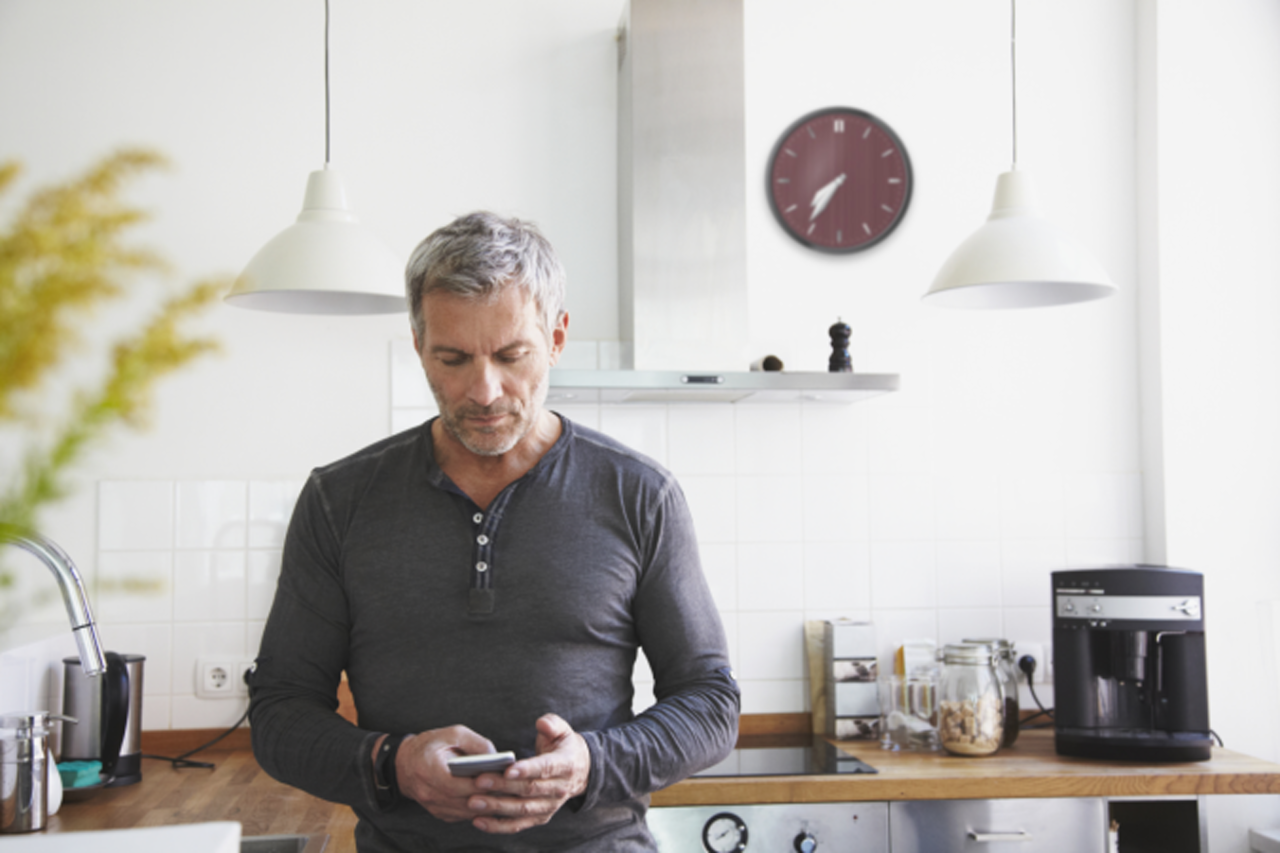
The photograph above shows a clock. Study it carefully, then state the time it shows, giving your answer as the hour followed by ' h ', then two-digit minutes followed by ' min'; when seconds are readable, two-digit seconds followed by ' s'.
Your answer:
7 h 36 min
